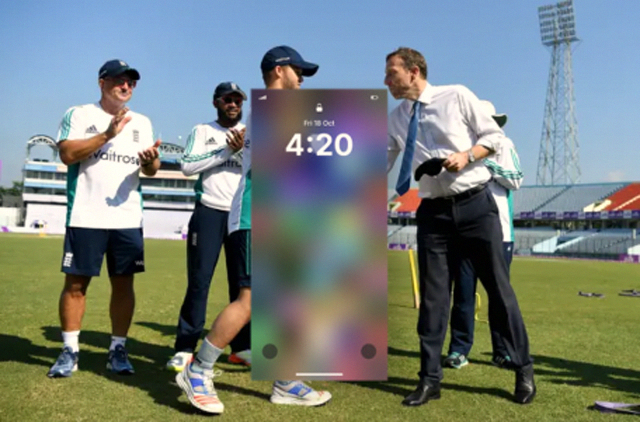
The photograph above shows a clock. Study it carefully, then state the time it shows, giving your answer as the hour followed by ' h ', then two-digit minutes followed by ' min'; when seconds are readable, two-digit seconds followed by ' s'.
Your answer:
4 h 20 min
